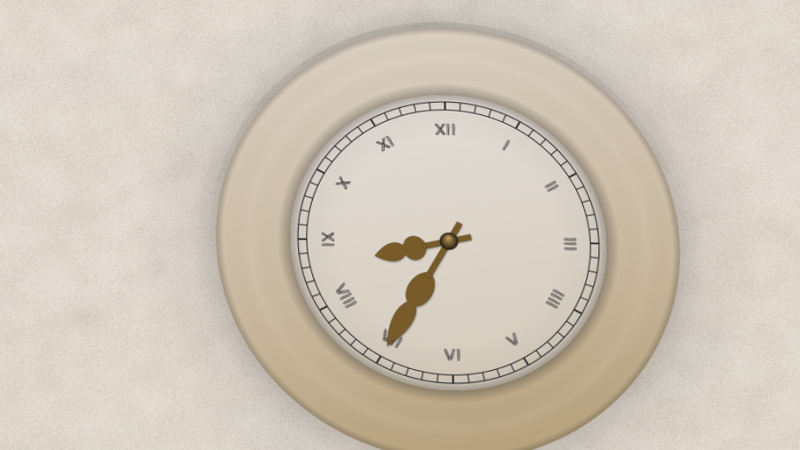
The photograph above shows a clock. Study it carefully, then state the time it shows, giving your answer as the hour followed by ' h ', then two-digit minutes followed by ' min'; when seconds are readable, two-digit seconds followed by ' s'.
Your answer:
8 h 35 min
